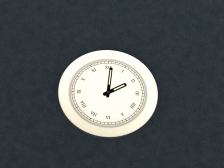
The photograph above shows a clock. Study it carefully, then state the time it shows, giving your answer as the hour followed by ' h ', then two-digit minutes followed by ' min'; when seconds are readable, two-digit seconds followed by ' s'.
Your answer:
2 h 01 min
